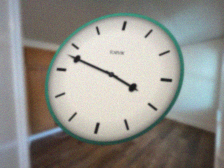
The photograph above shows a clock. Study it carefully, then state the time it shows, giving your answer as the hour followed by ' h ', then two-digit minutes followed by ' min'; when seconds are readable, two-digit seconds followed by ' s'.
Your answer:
3 h 48 min
